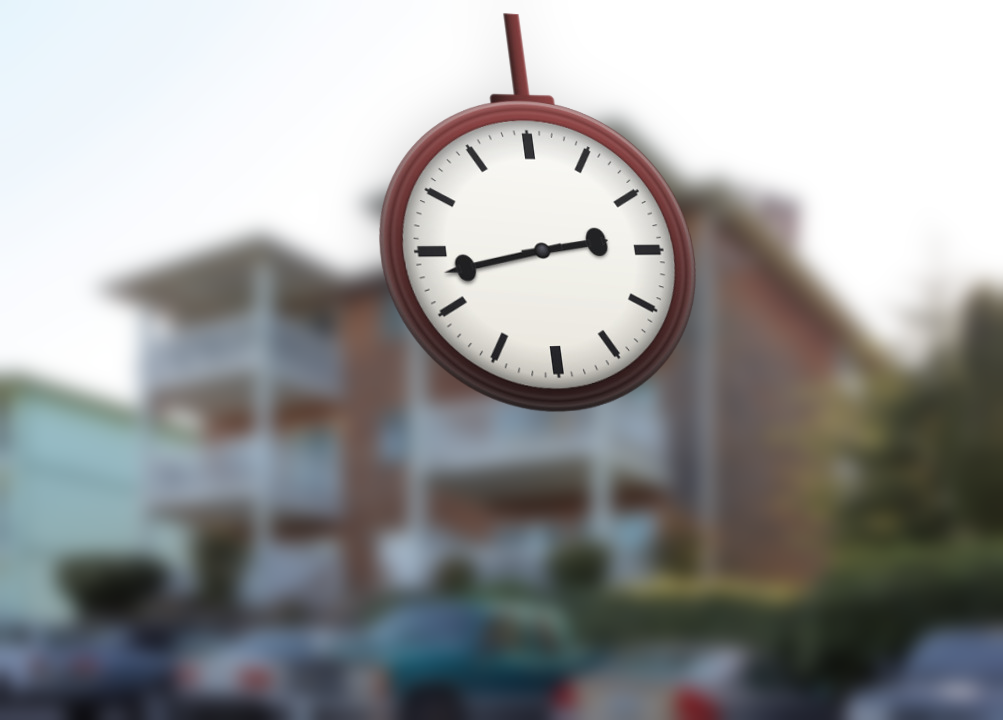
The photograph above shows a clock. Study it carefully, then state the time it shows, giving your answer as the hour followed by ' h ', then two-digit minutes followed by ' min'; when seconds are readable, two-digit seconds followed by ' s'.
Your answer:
2 h 43 min
